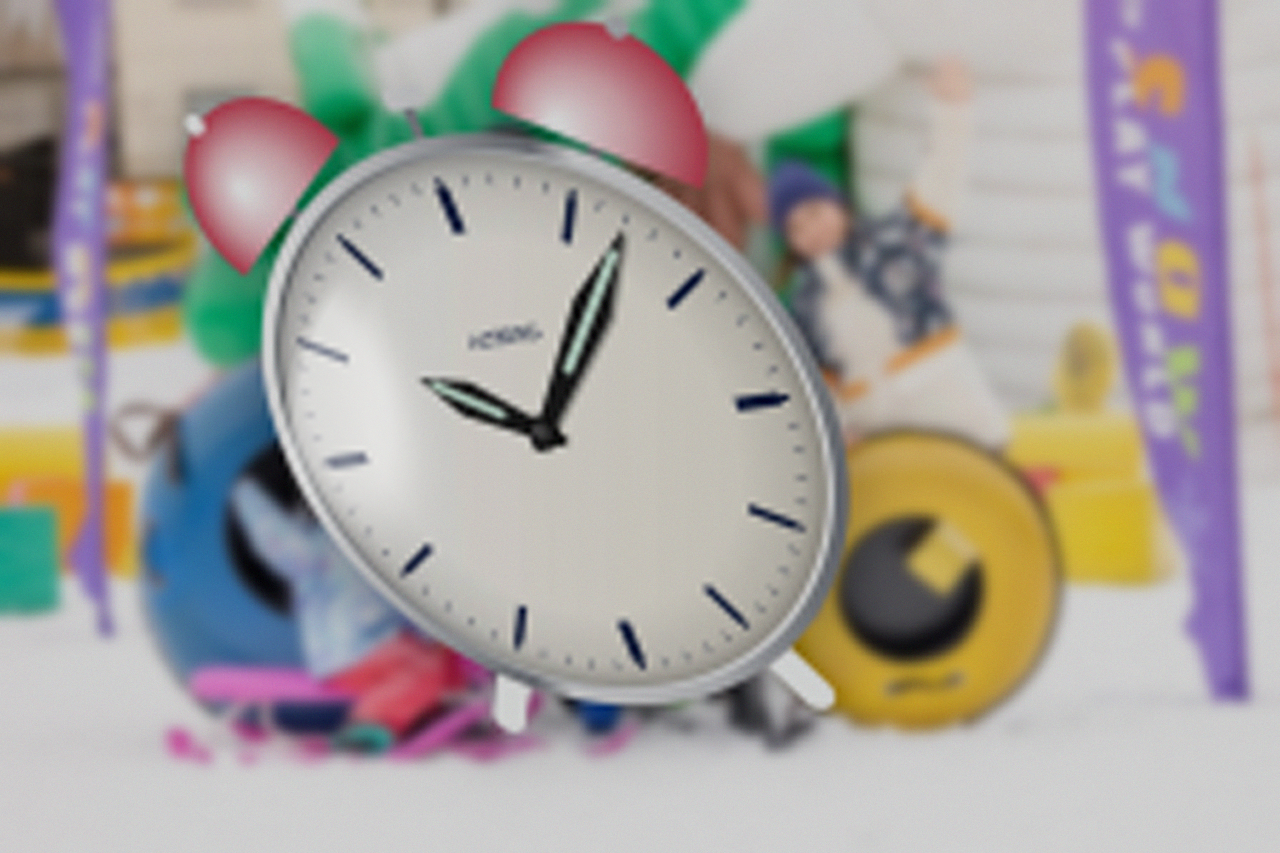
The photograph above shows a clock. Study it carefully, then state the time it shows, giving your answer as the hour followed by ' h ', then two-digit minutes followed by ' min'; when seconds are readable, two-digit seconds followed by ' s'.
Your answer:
10 h 07 min
